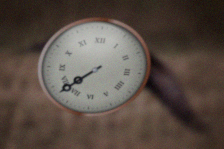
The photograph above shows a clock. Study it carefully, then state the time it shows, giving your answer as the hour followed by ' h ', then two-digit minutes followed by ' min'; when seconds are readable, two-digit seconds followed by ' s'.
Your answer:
7 h 38 min
